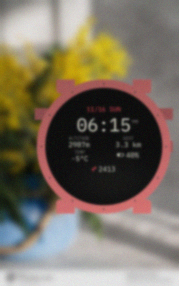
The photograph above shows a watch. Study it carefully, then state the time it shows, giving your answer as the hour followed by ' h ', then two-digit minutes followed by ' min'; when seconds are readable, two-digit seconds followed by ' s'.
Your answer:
6 h 15 min
